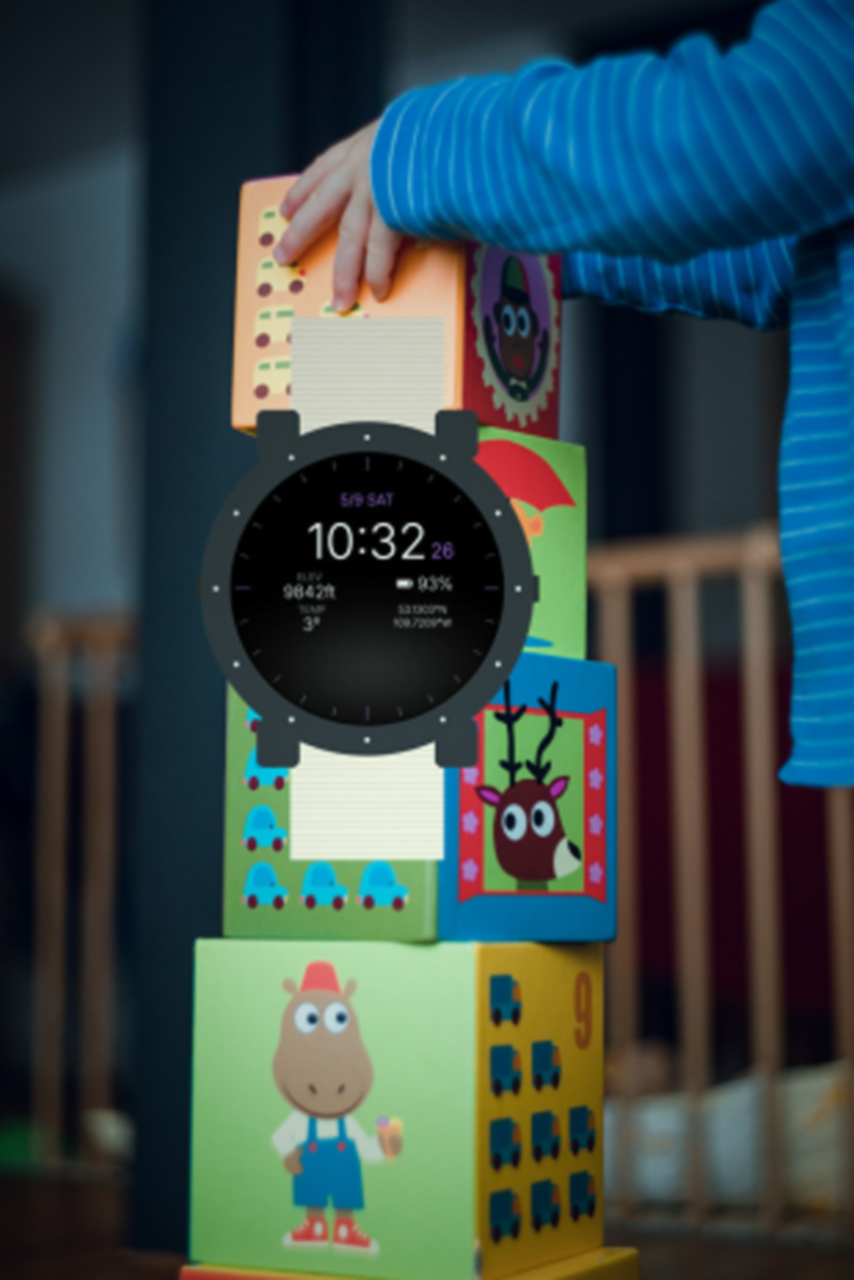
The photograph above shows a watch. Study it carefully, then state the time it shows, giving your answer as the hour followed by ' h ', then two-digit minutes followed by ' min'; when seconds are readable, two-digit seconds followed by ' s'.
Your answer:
10 h 32 min
